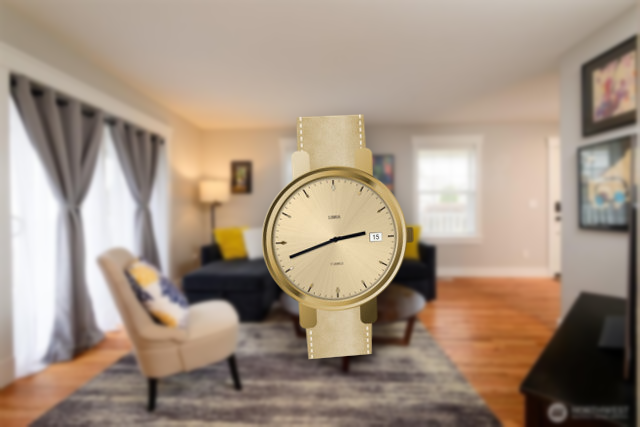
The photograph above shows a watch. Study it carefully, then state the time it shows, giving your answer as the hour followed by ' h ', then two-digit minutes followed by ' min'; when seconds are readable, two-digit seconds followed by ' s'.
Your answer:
2 h 42 min
